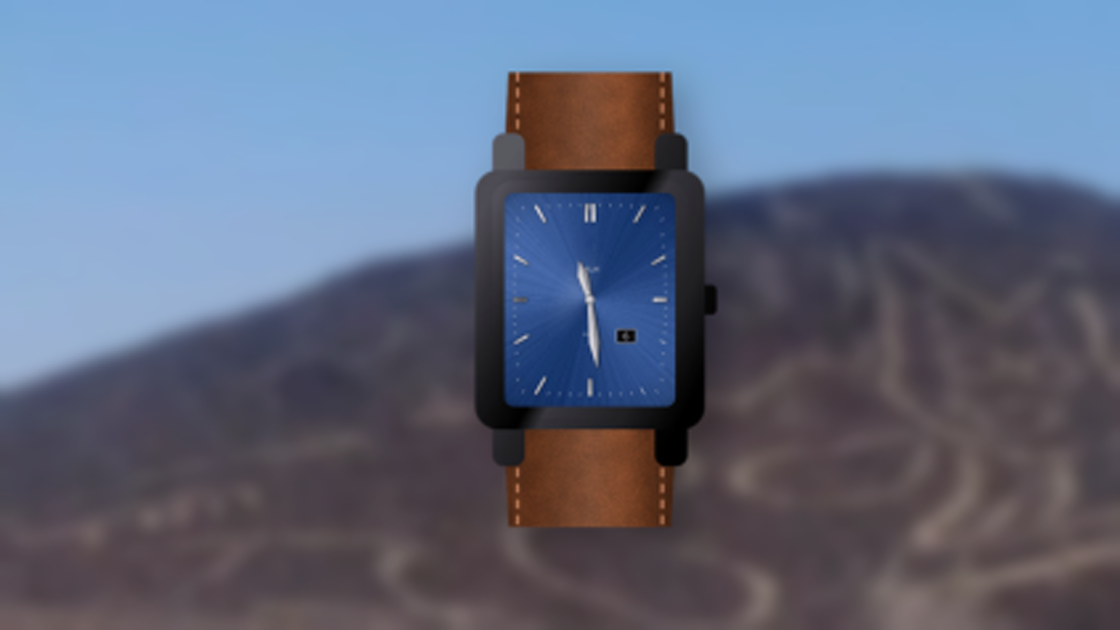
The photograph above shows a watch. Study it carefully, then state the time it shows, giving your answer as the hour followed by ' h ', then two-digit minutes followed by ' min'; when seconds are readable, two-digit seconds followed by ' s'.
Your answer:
11 h 29 min
